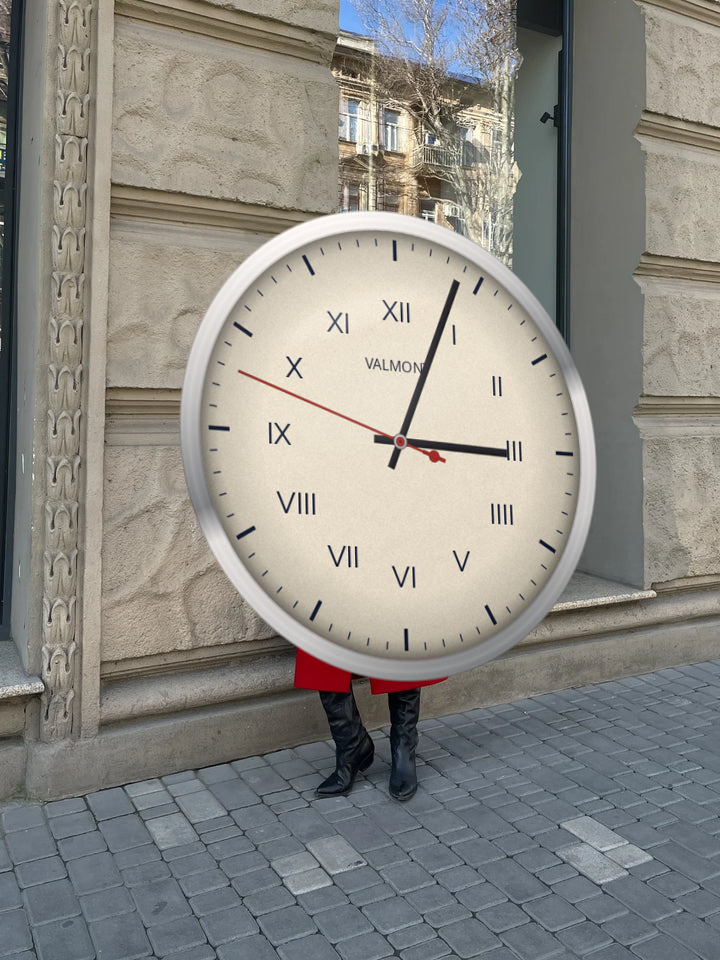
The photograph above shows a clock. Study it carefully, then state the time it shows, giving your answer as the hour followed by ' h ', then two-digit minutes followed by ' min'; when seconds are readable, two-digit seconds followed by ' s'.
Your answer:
3 h 03 min 48 s
